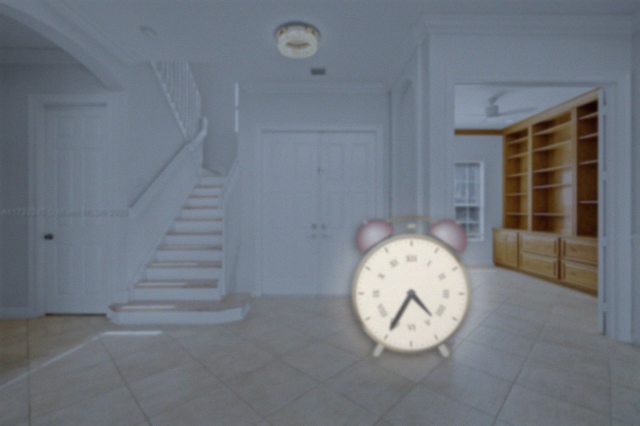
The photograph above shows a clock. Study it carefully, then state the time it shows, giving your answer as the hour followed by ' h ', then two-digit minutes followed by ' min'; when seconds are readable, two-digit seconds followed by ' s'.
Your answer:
4 h 35 min
